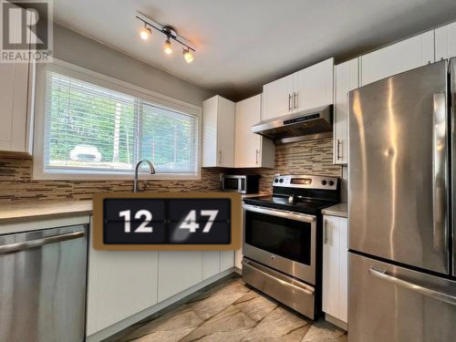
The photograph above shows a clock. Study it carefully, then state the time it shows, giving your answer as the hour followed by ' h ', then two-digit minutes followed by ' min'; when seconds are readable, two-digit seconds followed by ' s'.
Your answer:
12 h 47 min
